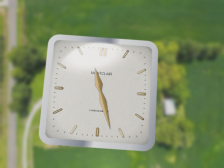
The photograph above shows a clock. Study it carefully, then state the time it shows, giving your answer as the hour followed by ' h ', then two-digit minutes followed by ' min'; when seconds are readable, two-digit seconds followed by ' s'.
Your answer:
11 h 27 min
